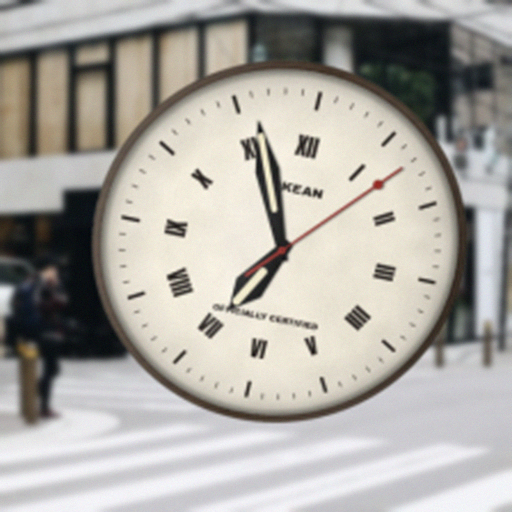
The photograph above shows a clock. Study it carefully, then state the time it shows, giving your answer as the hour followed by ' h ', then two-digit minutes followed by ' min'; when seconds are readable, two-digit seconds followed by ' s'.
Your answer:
6 h 56 min 07 s
